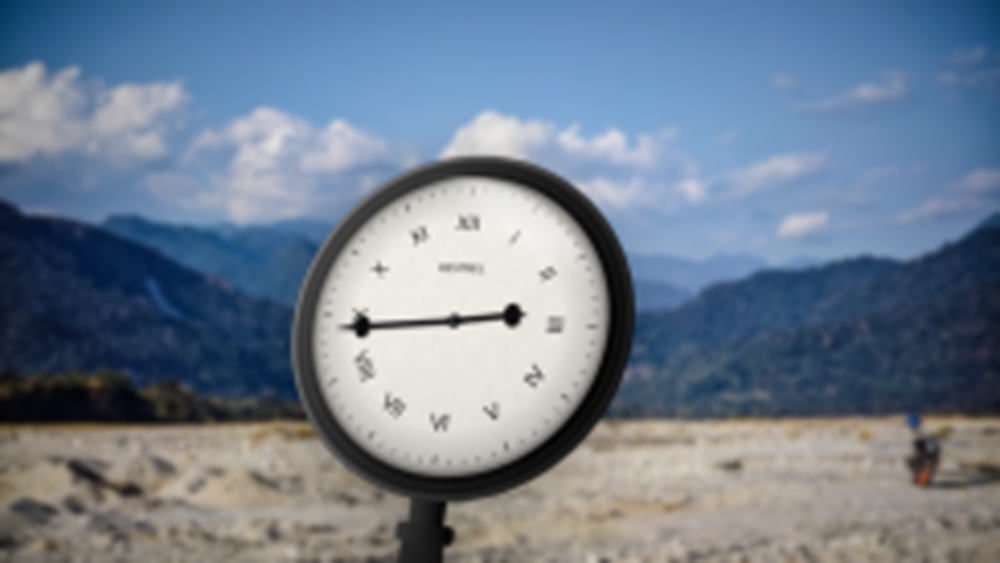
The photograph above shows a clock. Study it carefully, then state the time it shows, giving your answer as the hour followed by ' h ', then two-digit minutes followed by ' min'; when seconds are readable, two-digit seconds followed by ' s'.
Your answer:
2 h 44 min
